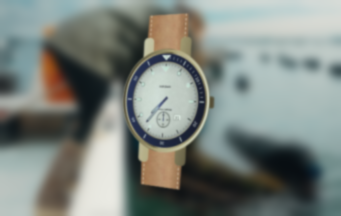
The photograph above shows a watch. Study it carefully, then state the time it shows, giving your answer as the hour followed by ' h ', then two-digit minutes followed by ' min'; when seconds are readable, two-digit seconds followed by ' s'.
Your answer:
7 h 37 min
